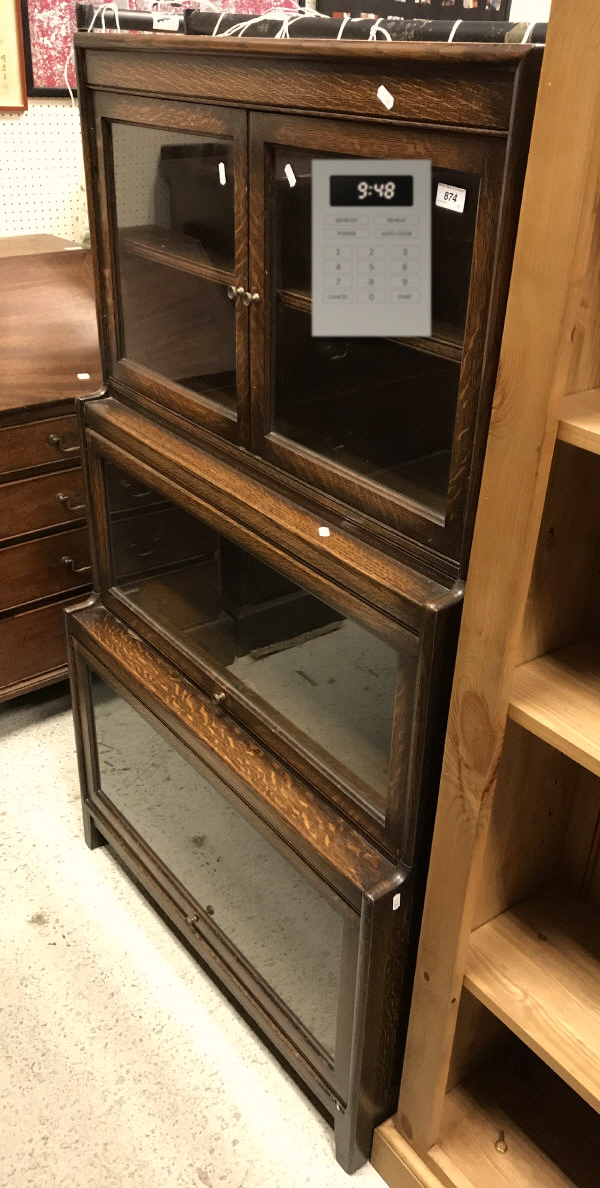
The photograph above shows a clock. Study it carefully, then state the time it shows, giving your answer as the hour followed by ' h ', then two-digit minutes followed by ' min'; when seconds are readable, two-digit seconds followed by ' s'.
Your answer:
9 h 48 min
